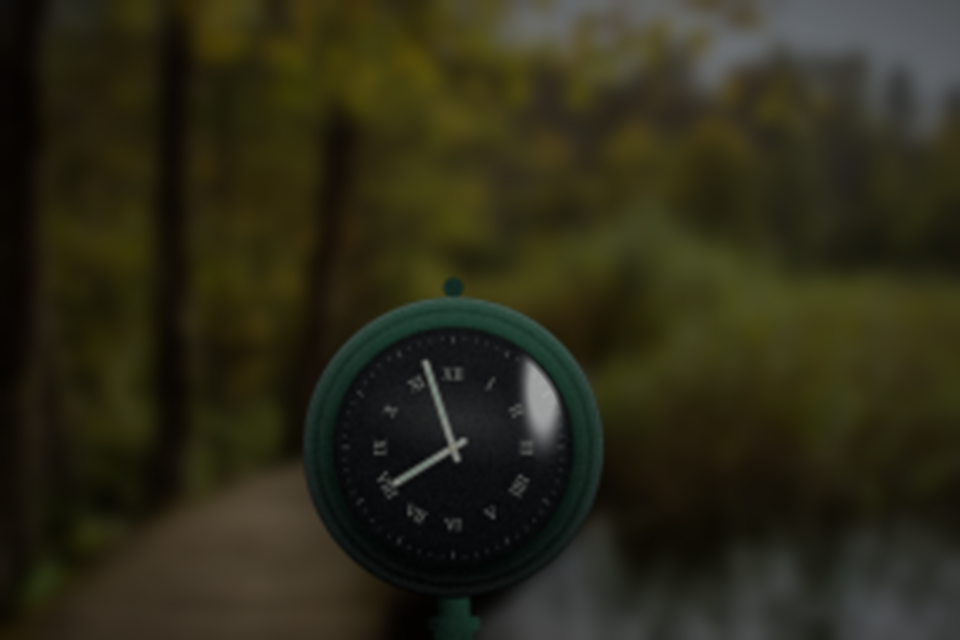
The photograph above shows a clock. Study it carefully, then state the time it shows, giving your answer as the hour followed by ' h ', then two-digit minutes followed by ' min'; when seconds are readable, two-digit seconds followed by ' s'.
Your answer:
7 h 57 min
